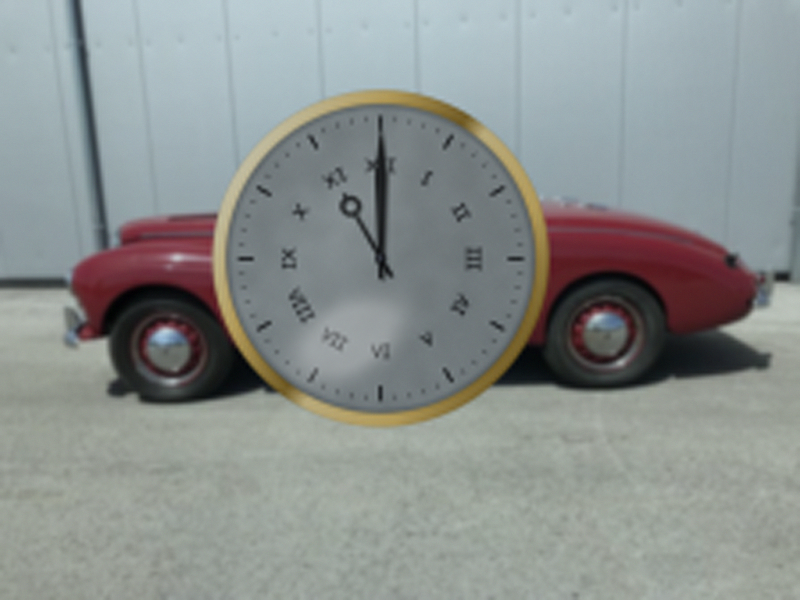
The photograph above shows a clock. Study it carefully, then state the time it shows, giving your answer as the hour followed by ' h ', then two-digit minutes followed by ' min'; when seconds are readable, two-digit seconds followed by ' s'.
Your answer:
11 h 00 min
